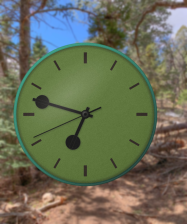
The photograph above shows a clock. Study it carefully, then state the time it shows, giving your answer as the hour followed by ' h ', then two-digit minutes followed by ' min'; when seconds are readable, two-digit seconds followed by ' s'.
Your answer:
6 h 47 min 41 s
